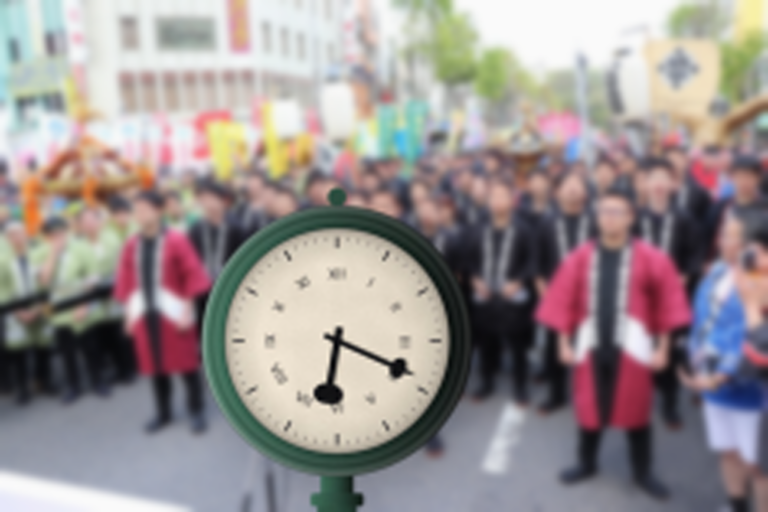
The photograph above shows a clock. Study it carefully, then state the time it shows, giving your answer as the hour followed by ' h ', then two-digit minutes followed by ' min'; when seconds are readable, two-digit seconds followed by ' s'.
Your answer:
6 h 19 min
